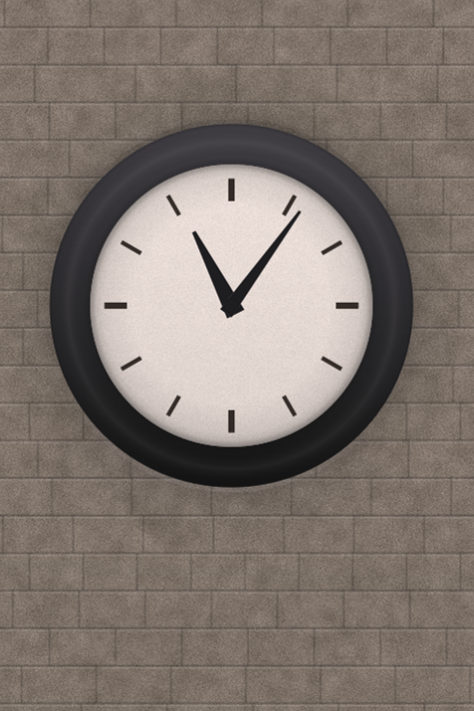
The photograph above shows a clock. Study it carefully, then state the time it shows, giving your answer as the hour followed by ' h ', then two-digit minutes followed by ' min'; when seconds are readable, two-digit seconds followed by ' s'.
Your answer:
11 h 06 min
